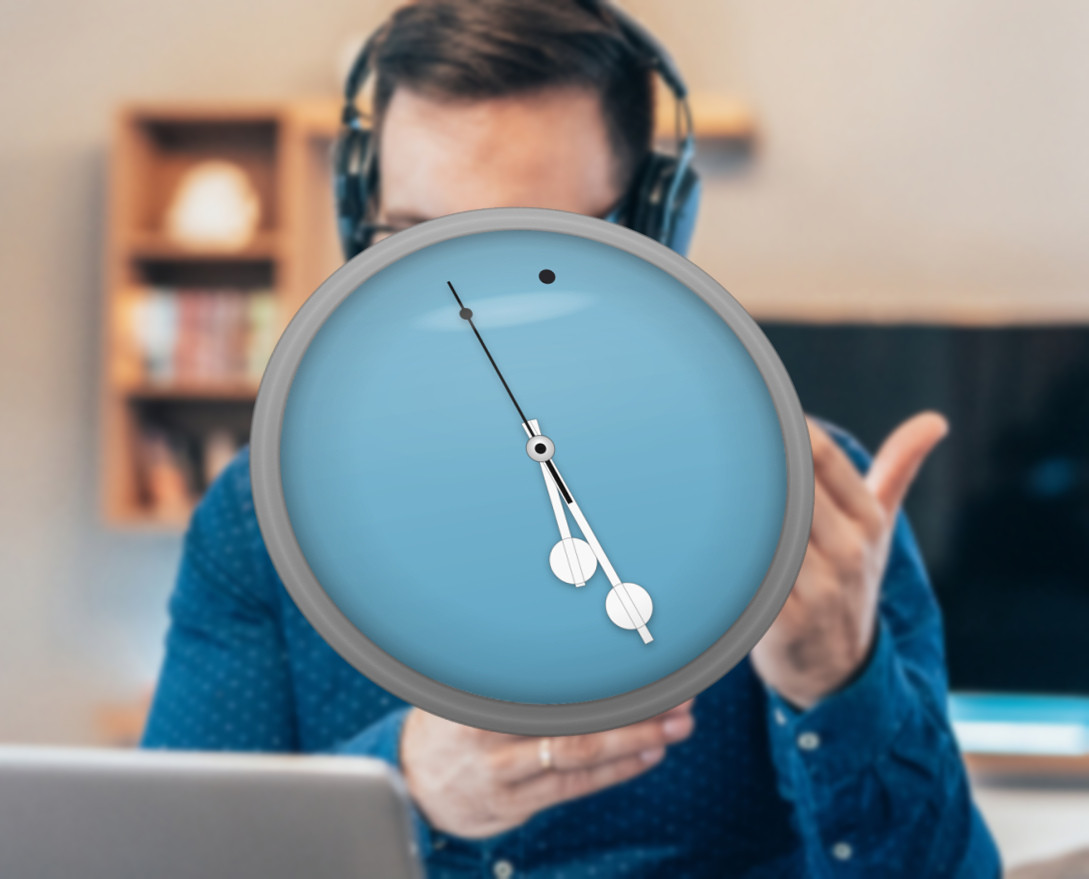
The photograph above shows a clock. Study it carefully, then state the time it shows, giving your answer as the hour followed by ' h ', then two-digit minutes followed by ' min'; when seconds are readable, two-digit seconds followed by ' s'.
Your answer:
5 h 24 min 55 s
